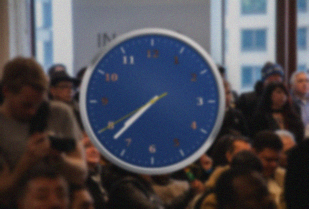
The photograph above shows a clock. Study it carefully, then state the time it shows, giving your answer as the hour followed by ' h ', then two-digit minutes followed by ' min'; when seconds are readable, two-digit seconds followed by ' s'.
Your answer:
7 h 37 min 40 s
